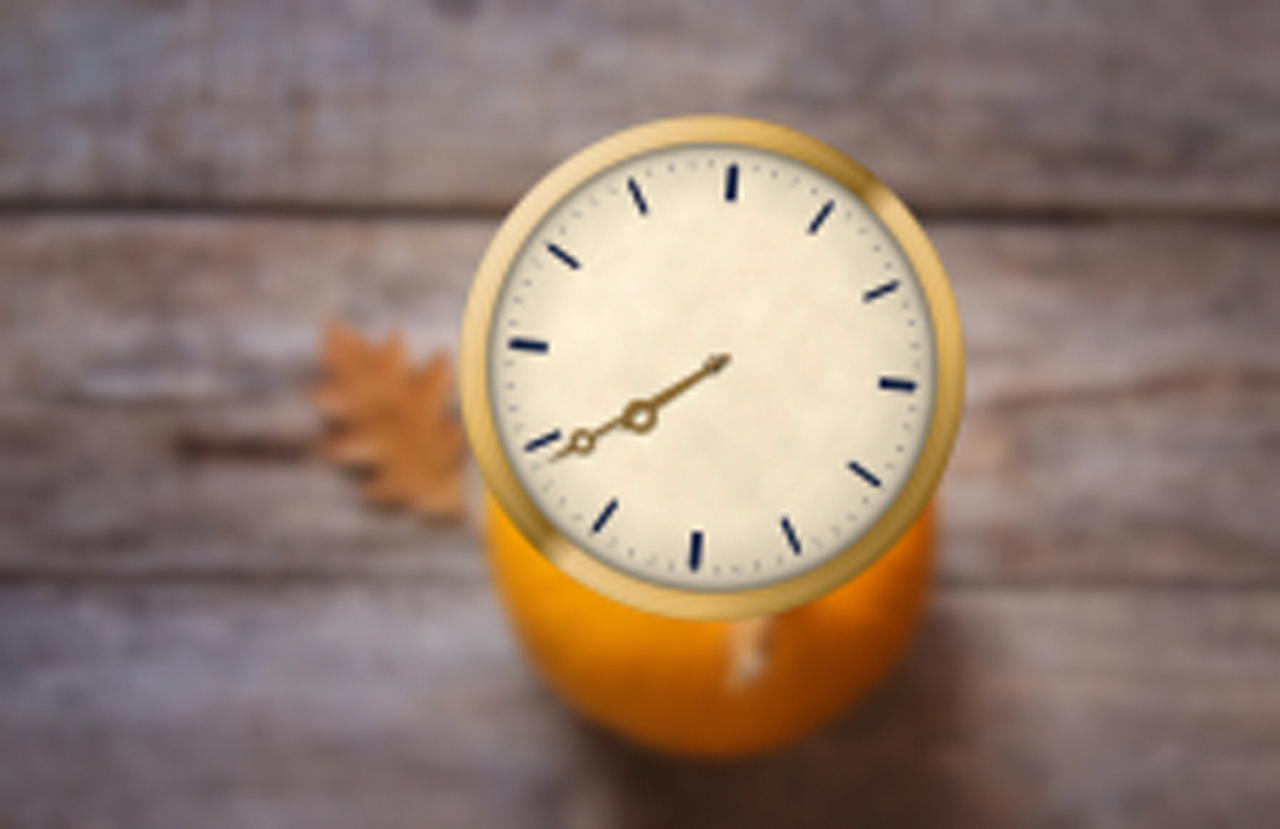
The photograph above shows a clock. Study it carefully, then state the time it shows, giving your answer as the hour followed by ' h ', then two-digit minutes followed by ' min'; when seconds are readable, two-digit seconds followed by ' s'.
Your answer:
7 h 39 min
